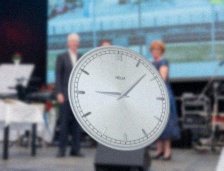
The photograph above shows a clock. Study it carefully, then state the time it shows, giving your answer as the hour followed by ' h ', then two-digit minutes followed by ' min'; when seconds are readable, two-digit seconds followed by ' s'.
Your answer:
9 h 08 min
